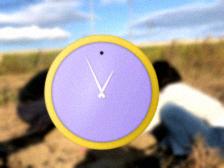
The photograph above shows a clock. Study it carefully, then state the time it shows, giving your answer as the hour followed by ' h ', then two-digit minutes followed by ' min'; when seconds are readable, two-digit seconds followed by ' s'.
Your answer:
12 h 56 min
